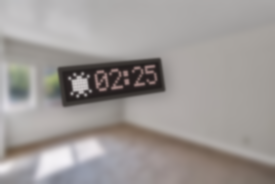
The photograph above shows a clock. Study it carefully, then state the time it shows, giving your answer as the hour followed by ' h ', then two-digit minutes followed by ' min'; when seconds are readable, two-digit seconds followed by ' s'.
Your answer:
2 h 25 min
